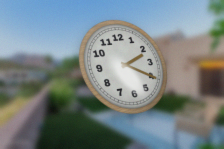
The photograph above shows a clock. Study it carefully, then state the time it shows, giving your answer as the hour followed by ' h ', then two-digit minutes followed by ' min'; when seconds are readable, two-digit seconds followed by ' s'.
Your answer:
2 h 20 min
